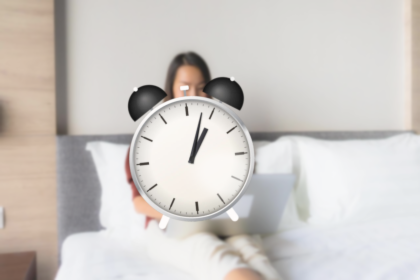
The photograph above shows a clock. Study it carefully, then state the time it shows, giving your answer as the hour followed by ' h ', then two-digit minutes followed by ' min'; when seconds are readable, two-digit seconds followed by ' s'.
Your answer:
1 h 03 min
